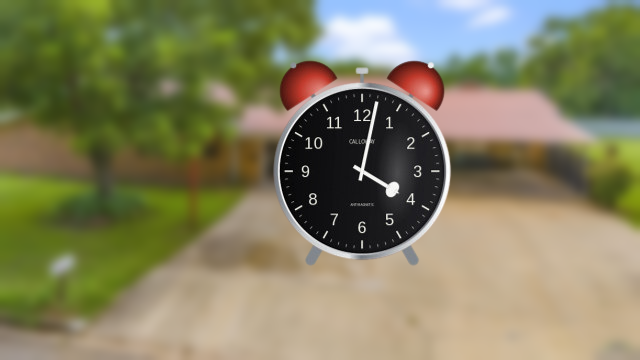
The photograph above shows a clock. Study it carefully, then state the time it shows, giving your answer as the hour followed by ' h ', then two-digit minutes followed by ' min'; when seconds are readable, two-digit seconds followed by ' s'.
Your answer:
4 h 02 min
